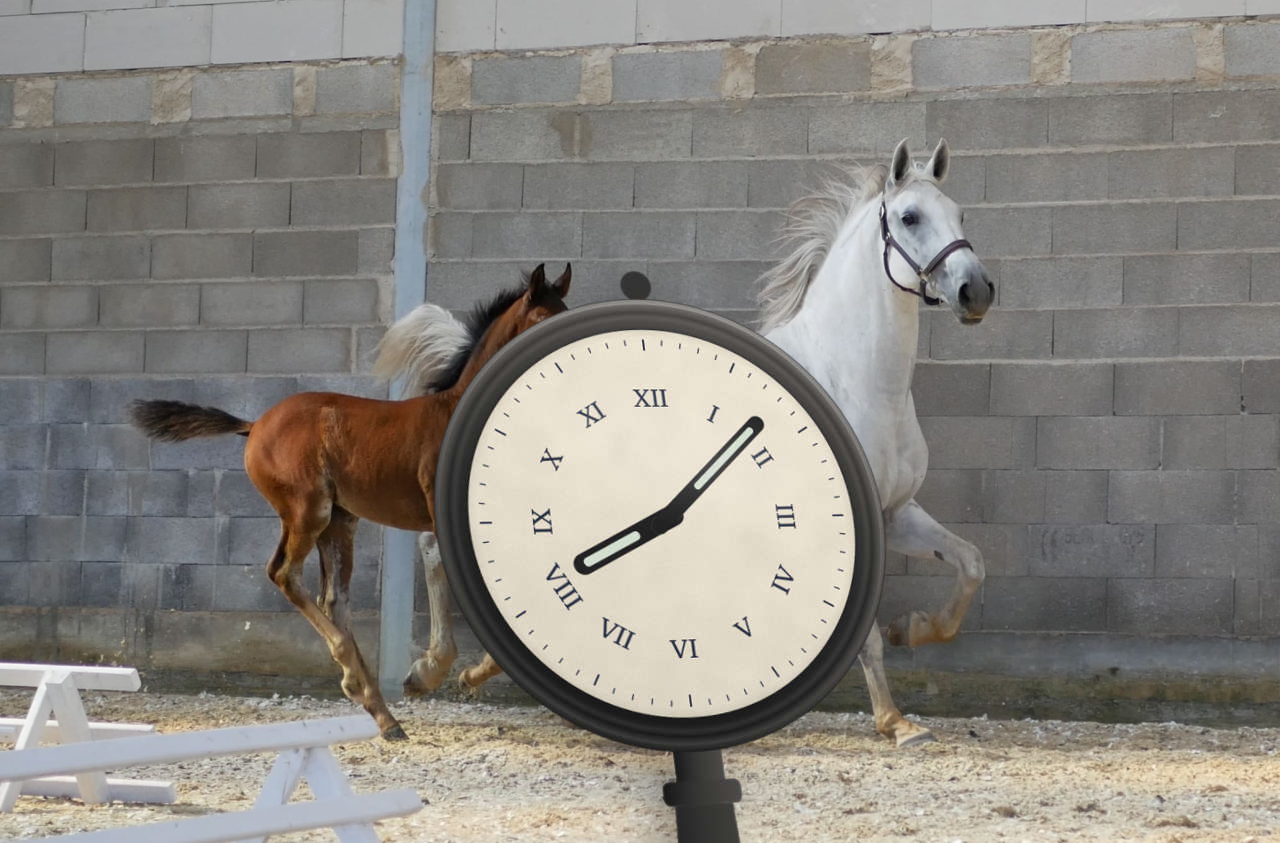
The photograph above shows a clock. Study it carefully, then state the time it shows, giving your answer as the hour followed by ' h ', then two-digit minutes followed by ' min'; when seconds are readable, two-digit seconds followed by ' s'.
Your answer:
8 h 08 min
